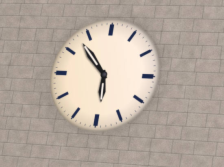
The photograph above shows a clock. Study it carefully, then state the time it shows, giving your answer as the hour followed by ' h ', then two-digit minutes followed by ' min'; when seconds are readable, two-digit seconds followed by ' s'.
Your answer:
5 h 53 min
